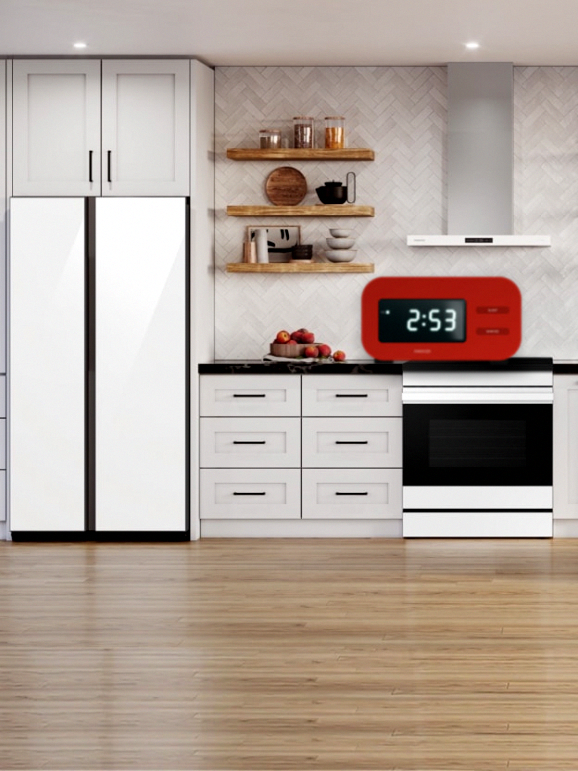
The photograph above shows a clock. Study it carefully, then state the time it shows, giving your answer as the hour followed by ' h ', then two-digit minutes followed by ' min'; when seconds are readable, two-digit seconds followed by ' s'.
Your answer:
2 h 53 min
